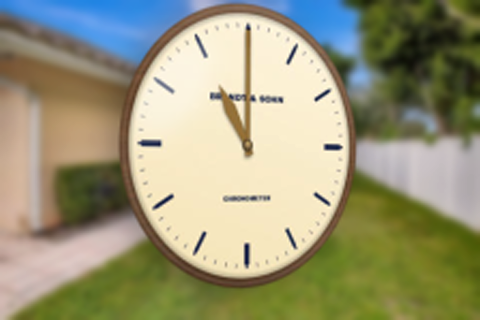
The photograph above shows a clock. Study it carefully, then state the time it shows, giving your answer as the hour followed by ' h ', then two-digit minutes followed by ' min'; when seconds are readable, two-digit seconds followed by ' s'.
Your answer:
11 h 00 min
